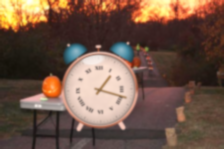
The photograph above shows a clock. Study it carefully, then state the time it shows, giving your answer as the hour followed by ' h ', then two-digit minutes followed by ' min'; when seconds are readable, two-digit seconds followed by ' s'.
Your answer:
1 h 18 min
